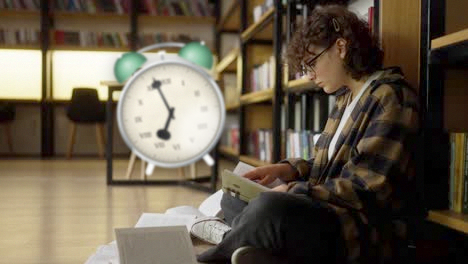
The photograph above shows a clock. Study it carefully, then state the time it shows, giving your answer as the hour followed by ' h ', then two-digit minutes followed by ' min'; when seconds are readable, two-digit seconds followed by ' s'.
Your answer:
6 h 57 min
